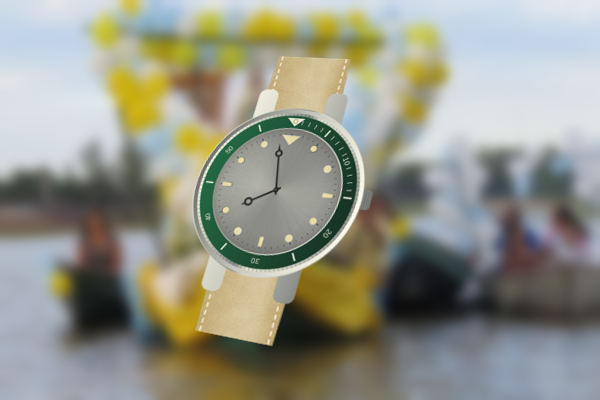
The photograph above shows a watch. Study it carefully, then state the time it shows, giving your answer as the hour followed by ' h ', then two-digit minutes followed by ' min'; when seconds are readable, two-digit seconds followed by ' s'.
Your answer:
7 h 58 min
